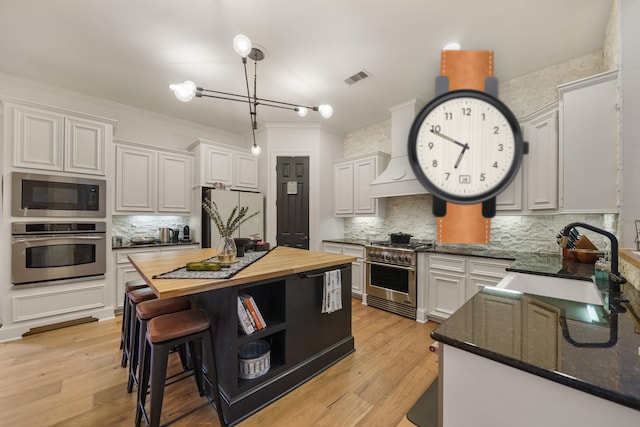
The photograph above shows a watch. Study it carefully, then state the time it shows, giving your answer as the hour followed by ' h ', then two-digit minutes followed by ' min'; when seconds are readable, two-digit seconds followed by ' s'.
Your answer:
6 h 49 min
